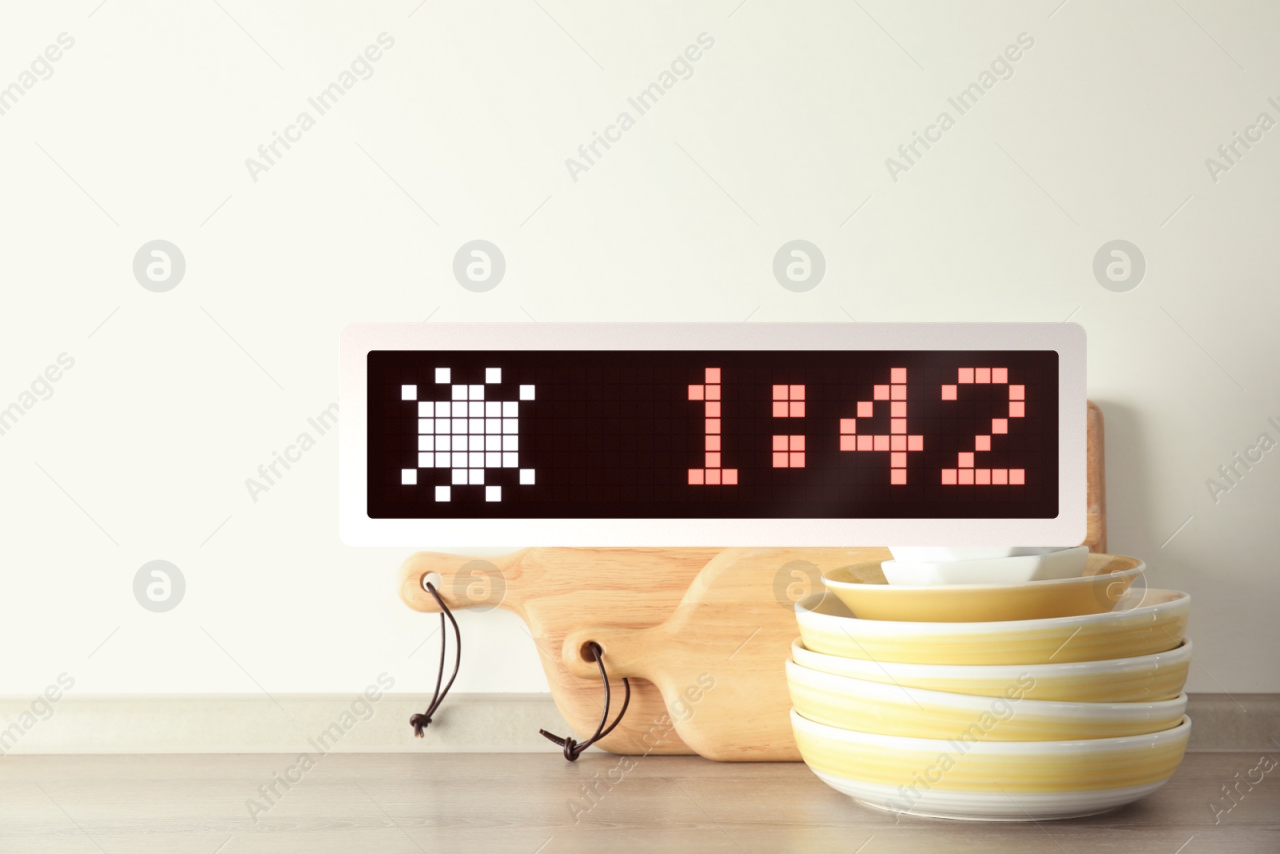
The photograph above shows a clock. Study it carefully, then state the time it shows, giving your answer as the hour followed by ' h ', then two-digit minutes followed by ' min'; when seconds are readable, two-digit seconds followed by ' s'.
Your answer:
1 h 42 min
